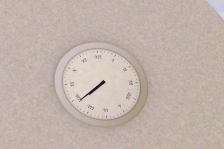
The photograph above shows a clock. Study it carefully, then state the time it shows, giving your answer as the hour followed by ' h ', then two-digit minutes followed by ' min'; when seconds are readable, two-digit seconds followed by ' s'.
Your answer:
7 h 39 min
